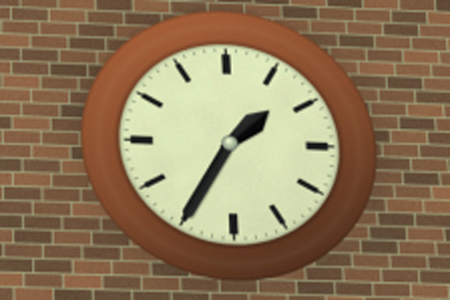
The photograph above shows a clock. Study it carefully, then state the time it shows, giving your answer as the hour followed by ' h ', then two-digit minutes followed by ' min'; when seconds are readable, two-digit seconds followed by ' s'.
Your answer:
1 h 35 min
